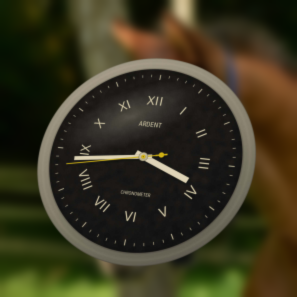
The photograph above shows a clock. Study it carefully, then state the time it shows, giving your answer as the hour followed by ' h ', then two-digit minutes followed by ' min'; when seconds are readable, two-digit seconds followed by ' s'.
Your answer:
3 h 43 min 43 s
